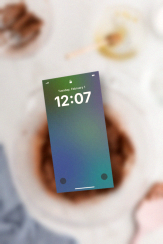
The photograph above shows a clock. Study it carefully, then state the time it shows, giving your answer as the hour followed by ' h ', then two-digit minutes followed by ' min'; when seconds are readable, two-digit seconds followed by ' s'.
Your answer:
12 h 07 min
